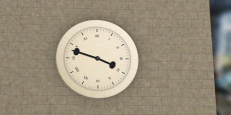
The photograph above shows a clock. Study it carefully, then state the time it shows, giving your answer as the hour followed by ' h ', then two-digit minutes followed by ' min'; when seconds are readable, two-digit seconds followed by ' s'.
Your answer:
3 h 48 min
